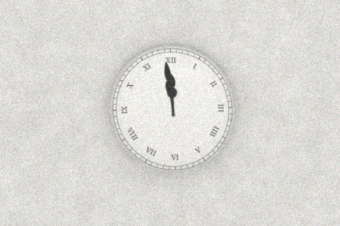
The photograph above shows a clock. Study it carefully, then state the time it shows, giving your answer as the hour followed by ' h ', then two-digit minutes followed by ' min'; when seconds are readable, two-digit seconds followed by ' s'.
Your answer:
11 h 59 min
